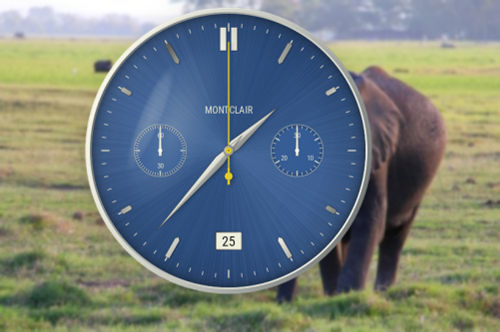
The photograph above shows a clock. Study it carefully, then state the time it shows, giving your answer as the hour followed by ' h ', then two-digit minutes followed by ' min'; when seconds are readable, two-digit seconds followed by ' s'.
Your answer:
1 h 37 min
